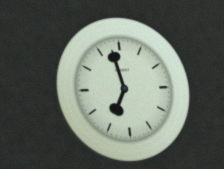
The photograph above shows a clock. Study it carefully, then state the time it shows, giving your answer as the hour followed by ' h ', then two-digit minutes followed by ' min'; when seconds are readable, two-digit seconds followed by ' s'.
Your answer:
6 h 58 min
